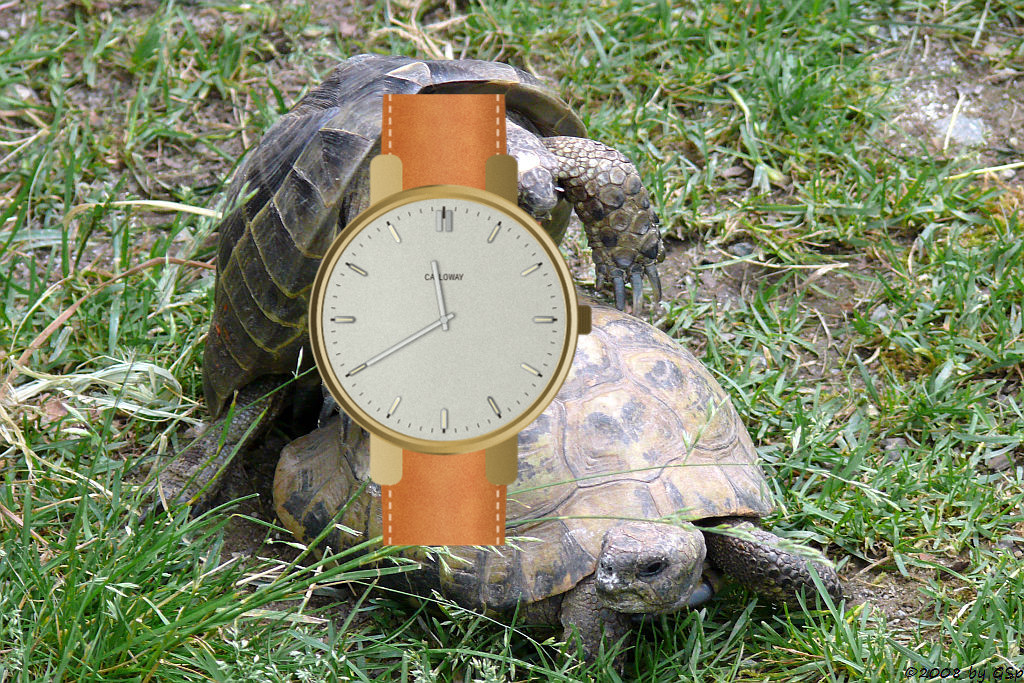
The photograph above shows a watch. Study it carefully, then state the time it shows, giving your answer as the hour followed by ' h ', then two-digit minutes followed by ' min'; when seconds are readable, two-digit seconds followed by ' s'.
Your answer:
11 h 40 min
